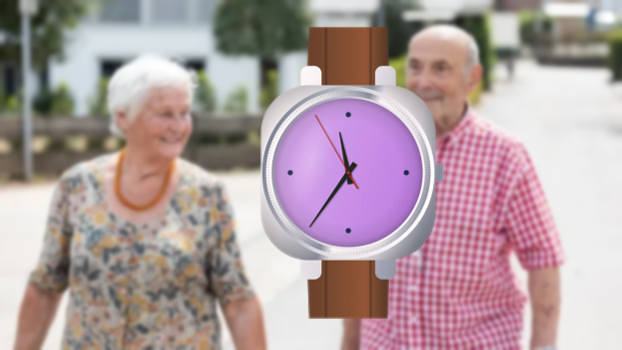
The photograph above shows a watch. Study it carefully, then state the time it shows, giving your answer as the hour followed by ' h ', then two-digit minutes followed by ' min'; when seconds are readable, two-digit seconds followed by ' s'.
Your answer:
11 h 35 min 55 s
